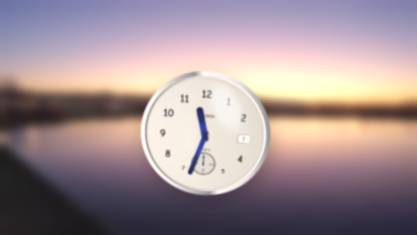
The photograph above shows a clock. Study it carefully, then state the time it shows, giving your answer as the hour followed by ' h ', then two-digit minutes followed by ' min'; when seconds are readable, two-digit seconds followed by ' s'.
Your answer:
11 h 33 min
